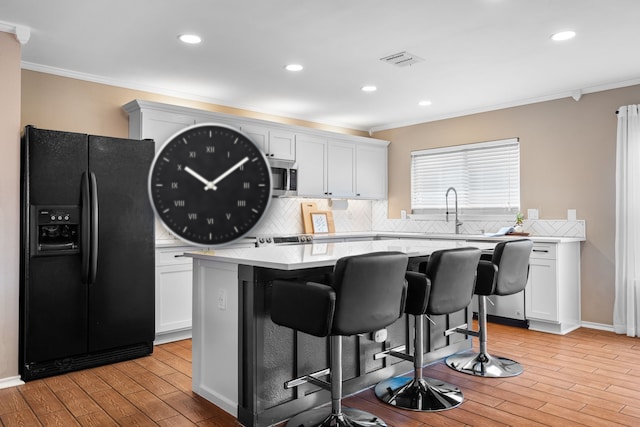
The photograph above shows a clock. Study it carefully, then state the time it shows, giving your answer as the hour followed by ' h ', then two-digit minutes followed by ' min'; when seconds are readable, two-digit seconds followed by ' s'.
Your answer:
10 h 09 min
